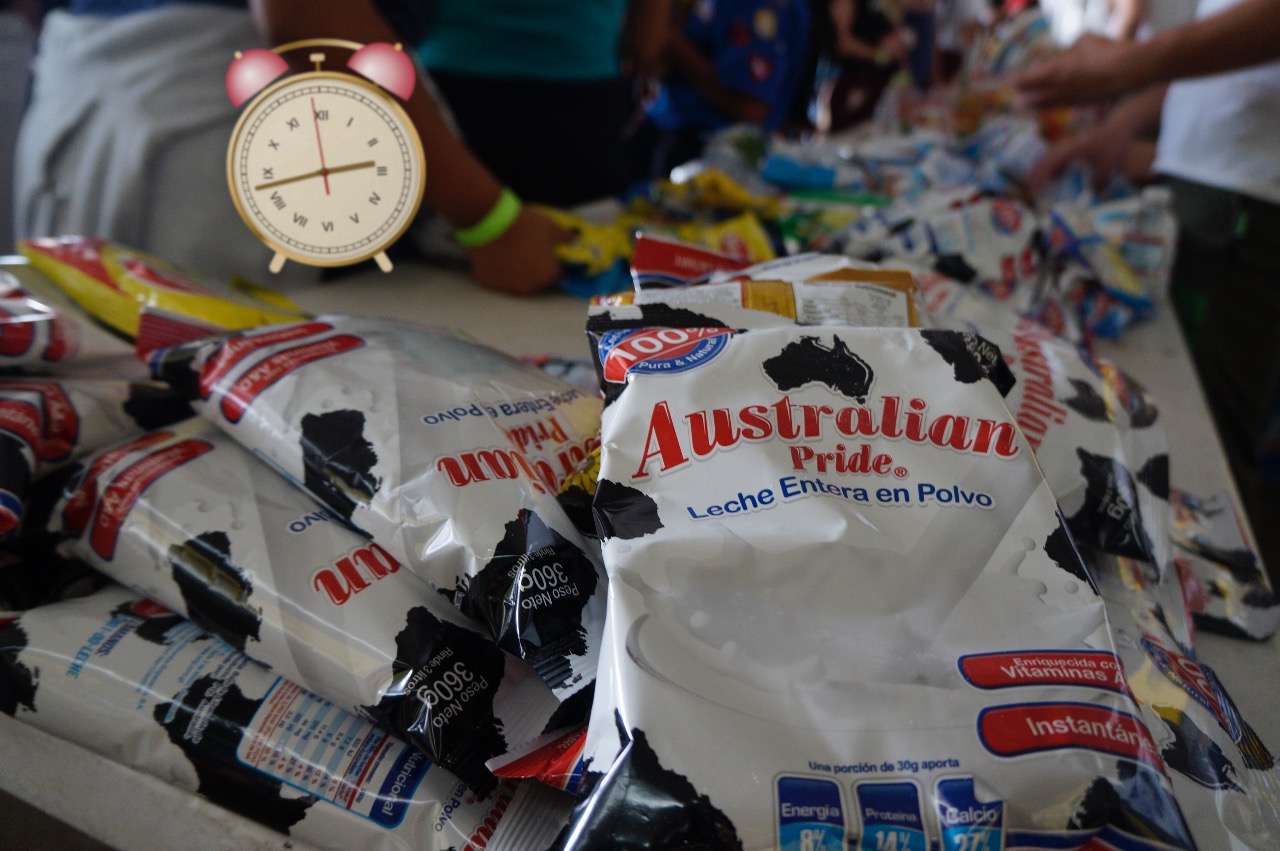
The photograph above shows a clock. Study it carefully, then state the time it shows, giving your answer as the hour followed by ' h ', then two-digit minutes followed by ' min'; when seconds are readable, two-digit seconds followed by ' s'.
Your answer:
2 h 42 min 59 s
